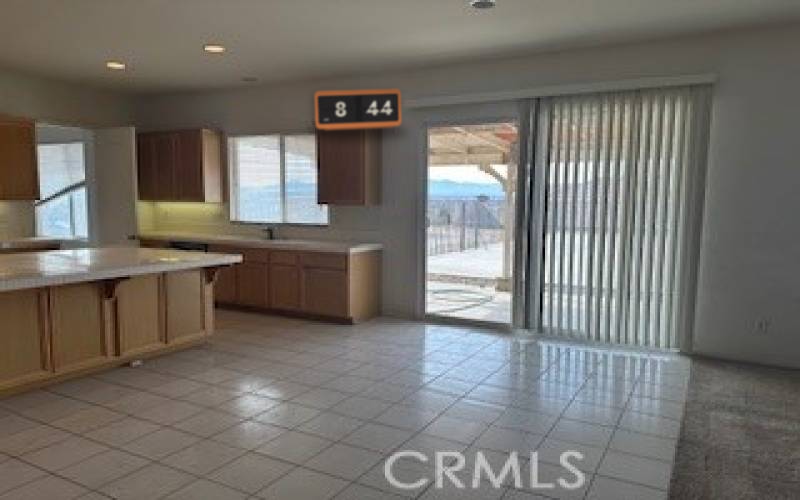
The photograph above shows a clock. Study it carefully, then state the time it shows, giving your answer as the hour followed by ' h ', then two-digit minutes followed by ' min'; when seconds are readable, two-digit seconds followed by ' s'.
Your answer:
8 h 44 min
